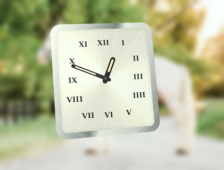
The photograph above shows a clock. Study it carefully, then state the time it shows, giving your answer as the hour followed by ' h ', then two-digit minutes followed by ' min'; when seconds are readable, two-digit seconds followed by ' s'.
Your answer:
12 h 49 min
